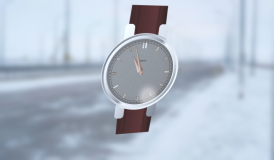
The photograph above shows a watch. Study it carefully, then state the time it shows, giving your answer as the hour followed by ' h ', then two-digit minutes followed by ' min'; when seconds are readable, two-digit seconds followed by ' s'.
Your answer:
10 h 57 min
